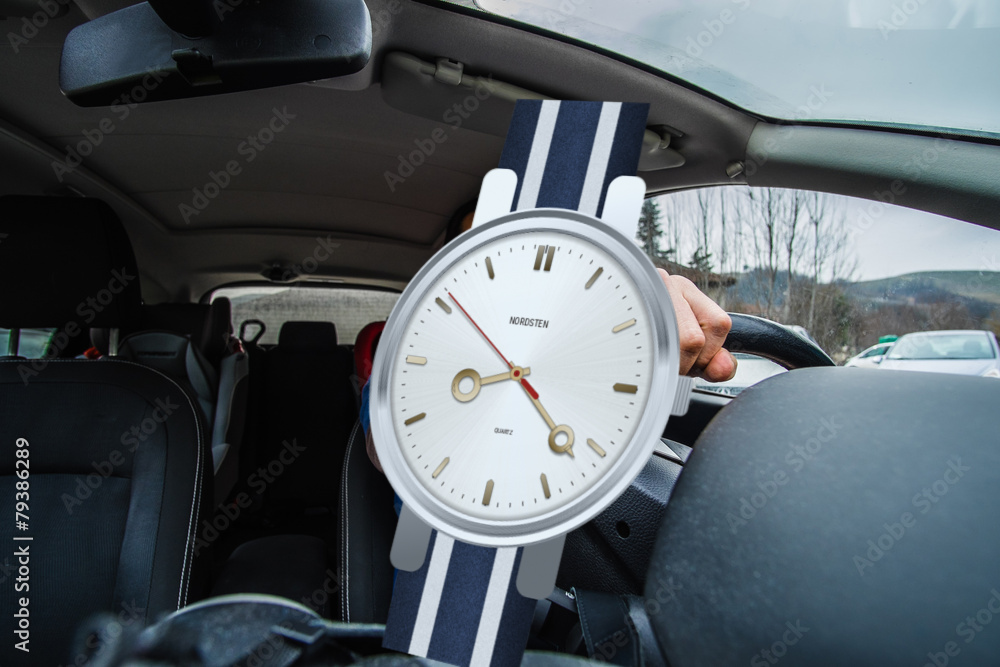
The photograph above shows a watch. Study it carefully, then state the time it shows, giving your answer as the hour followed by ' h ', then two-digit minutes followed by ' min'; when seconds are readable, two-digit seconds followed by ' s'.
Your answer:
8 h 21 min 51 s
